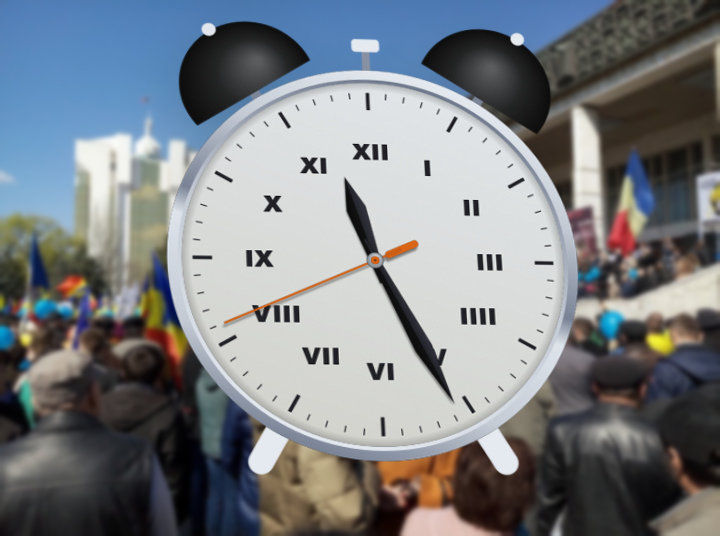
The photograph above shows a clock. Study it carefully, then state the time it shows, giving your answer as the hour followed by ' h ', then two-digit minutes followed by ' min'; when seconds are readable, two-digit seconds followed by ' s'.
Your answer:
11 h 25 min 41 s
